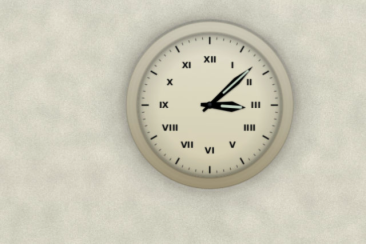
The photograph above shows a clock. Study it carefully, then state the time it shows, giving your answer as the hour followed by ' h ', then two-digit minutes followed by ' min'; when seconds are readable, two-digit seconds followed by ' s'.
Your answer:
3 h 08 min
